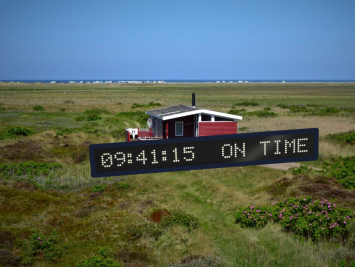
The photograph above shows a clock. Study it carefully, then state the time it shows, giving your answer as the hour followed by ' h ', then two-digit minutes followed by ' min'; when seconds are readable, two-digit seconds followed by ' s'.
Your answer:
9 h 41 min 15 s
